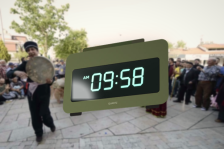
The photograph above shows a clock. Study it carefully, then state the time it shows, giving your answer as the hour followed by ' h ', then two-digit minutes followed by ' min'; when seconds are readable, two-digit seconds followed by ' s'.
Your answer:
9 h 58 min
